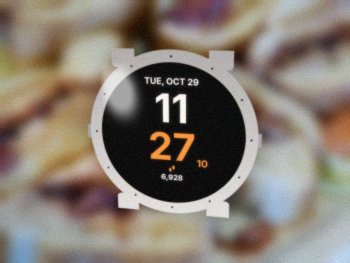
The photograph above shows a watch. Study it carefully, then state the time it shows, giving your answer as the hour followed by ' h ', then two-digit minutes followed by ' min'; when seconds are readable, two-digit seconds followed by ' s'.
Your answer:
11 h 27 min 10 s
